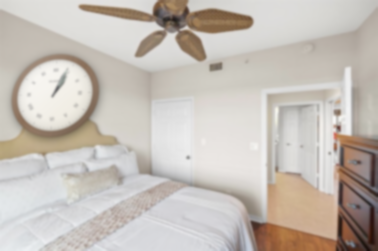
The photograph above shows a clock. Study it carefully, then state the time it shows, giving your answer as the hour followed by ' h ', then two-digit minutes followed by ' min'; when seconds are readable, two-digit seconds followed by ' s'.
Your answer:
1 h 04 min
